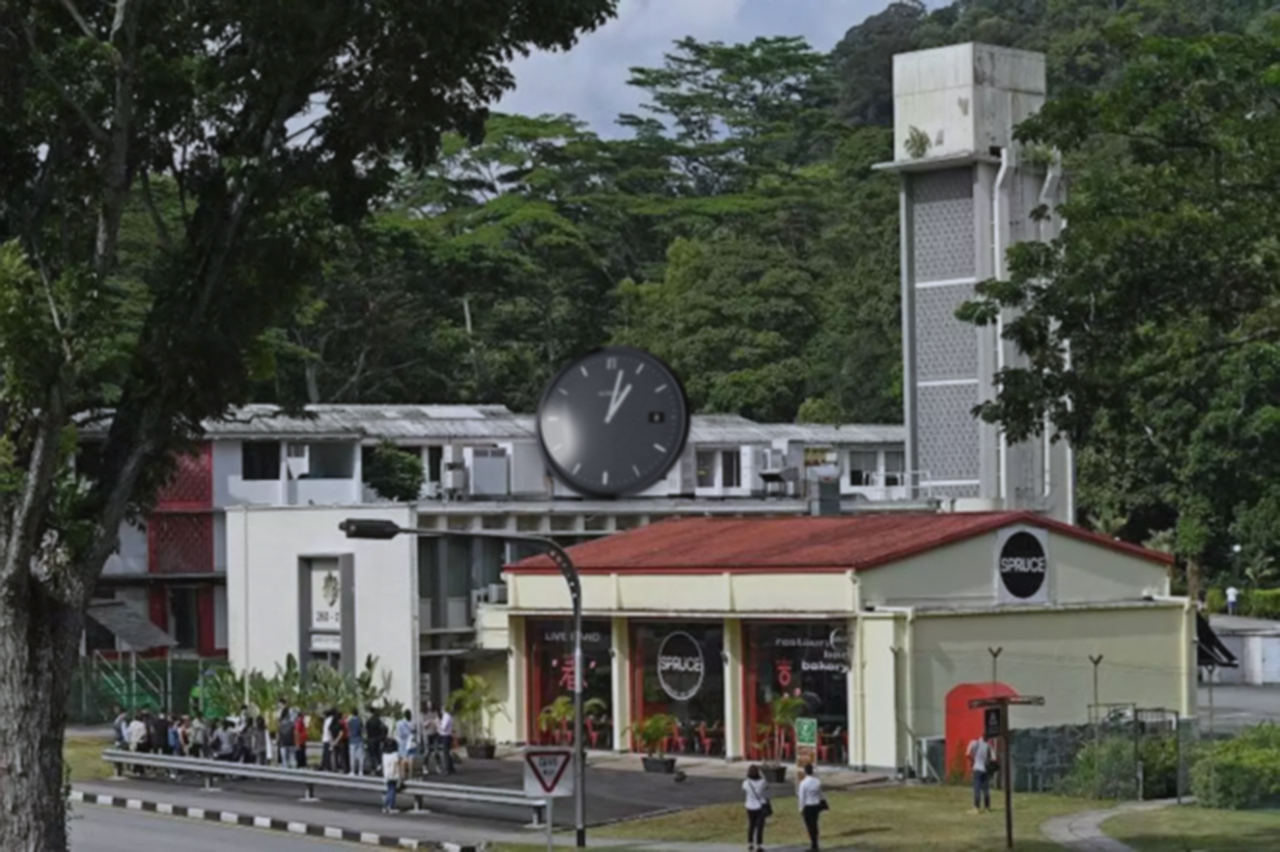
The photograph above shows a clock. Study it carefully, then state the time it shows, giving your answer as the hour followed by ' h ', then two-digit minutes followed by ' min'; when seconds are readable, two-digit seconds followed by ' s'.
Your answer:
1 h 02 min
